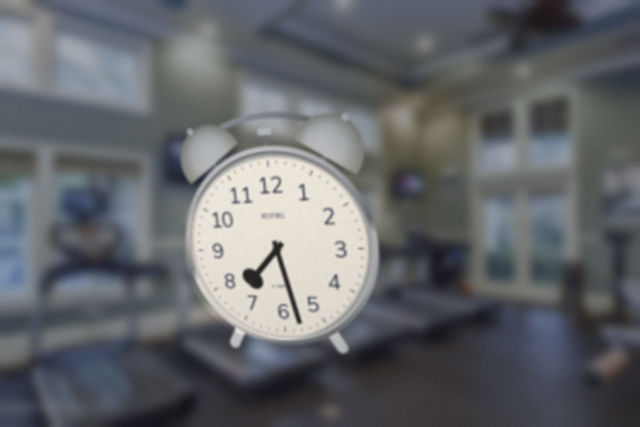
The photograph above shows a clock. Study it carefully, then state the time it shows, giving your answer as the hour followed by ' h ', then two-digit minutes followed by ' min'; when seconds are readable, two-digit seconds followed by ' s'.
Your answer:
7 h 28 min
